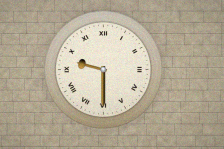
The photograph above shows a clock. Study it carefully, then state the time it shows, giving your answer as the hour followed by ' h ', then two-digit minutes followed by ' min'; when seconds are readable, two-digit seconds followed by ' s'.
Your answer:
9 h 30 min
